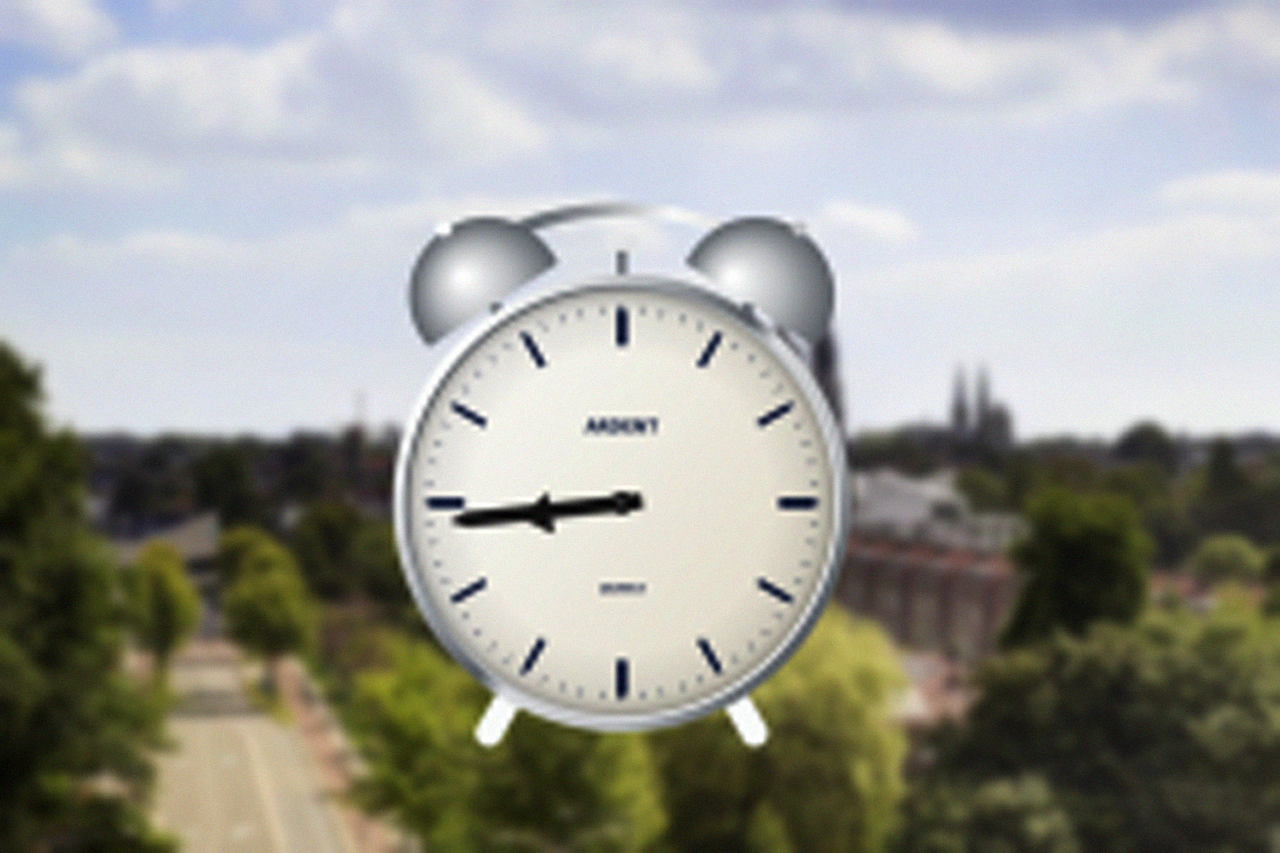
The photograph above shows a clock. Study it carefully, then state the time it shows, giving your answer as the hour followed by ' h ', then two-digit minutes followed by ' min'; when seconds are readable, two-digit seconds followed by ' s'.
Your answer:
8 h 44 min
